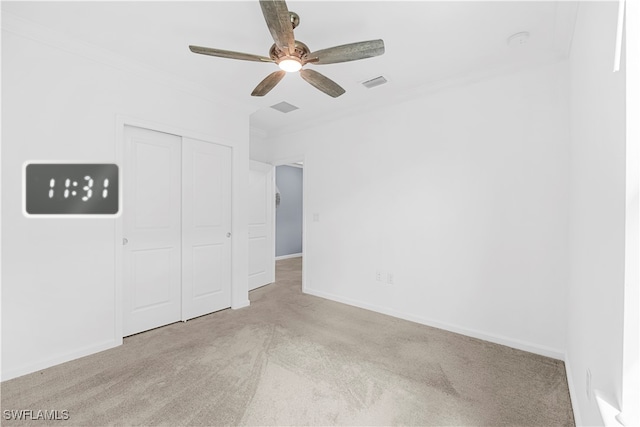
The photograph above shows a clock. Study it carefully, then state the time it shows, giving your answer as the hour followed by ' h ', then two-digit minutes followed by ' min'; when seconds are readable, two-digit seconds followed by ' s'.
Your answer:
11 h 31 min
